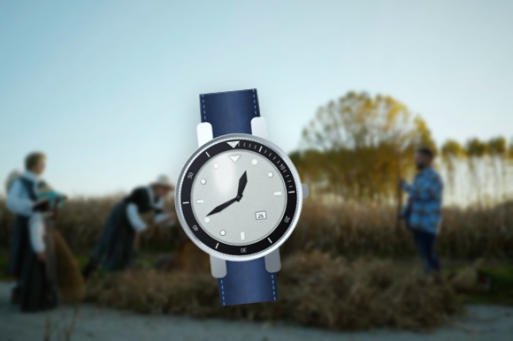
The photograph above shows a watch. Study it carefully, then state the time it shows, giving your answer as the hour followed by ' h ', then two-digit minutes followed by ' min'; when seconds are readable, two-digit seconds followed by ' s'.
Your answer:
12 h 41 min
